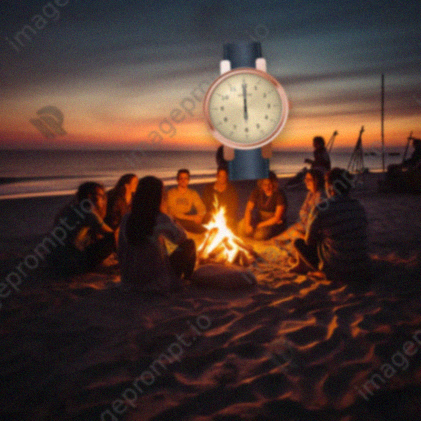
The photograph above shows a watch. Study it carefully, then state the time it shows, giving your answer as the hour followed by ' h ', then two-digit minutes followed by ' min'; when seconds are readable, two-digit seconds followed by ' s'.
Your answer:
6 h 00 min
